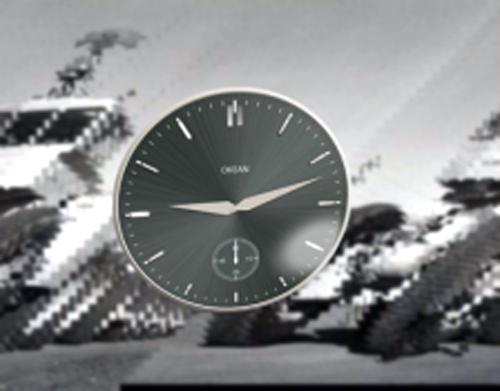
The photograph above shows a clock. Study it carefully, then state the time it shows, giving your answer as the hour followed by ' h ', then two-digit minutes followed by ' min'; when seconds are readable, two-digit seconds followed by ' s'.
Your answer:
9 h 12 min
